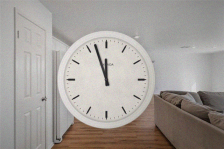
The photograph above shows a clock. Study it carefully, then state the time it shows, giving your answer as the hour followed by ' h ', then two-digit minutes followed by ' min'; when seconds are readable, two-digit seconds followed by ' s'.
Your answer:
11 h 57 min
